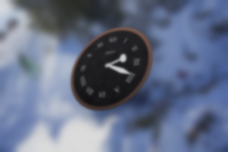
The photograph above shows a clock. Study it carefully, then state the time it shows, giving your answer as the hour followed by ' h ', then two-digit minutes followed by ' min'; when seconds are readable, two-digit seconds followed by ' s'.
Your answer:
2 h 19 min
